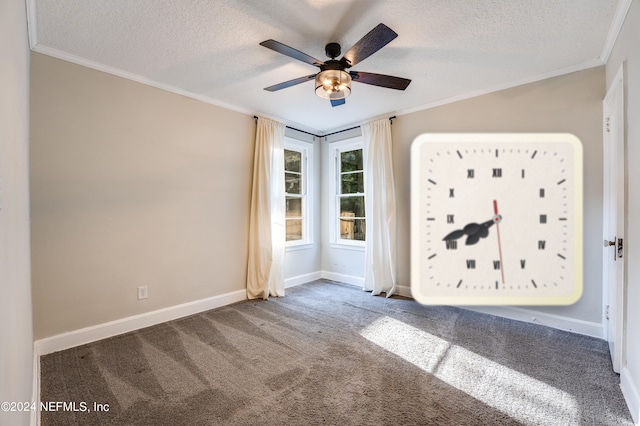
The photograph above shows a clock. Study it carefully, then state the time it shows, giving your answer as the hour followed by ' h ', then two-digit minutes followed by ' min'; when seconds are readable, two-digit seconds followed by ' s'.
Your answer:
7 h 41 min 29 s
